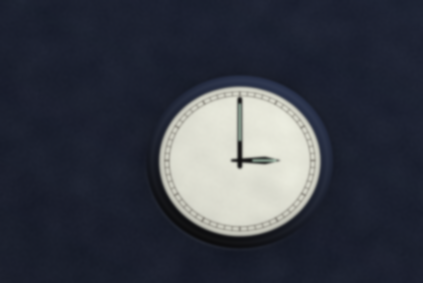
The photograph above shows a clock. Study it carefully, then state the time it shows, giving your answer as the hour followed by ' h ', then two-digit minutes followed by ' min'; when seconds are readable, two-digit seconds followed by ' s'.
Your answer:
3 h 00 min
